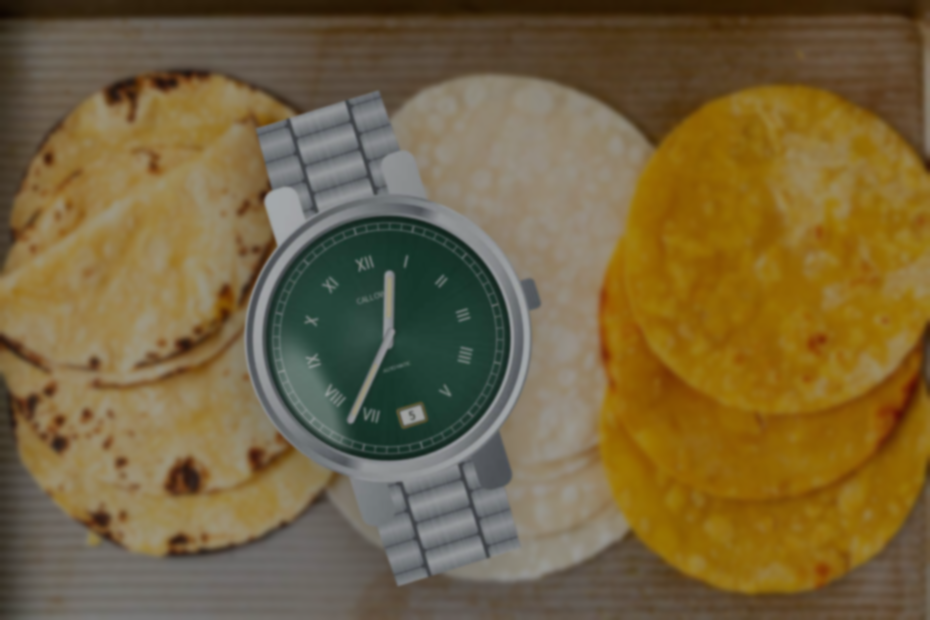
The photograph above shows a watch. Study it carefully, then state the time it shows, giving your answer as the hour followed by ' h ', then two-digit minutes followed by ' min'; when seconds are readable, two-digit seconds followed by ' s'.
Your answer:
12 h 37 min
